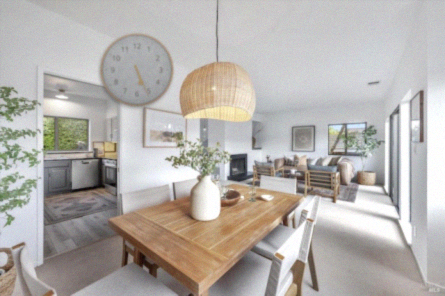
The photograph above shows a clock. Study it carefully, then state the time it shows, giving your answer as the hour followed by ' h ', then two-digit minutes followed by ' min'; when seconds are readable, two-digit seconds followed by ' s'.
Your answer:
5 h 26 min
